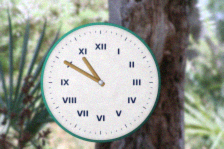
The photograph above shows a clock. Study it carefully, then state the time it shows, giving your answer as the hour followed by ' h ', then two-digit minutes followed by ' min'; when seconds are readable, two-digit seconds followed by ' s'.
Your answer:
10 h 50 min
